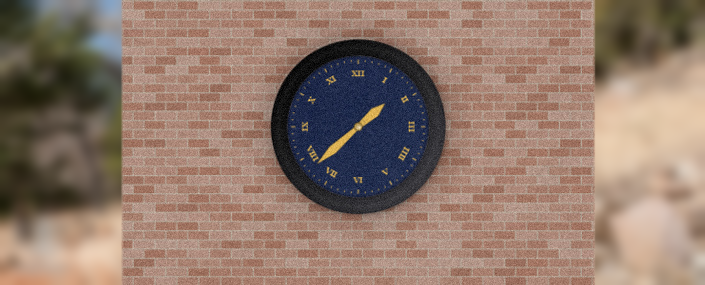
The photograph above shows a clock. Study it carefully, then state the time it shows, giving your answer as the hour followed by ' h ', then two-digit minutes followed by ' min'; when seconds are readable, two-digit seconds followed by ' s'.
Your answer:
1 h 38 min
